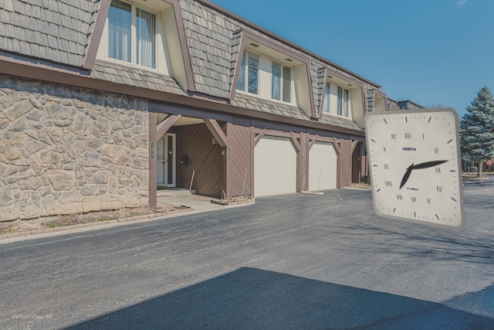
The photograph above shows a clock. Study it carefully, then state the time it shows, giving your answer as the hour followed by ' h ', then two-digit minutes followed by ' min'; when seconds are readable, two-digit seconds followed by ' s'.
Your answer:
7 h 13 min
